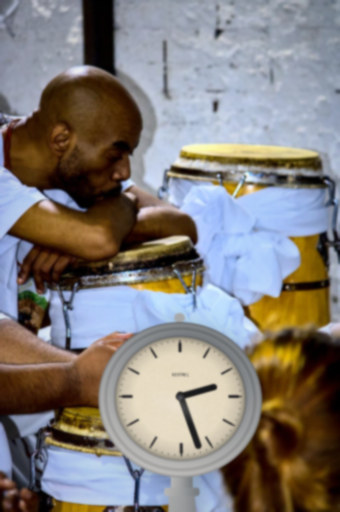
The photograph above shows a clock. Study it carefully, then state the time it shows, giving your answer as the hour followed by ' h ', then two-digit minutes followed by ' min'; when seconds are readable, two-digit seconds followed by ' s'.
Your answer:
2 h 27 min
